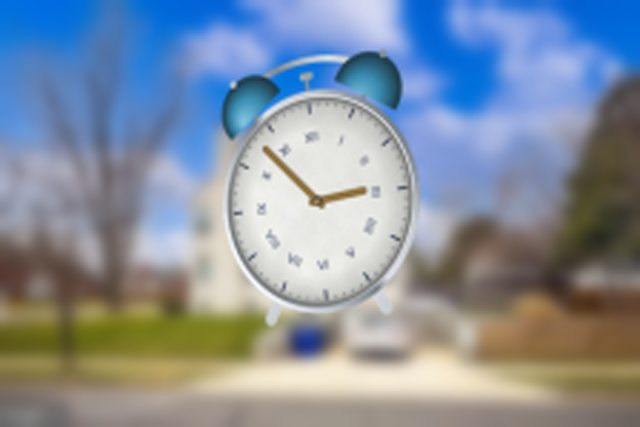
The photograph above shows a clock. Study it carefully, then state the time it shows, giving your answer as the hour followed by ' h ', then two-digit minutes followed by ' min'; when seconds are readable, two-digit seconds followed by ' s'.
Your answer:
2 h 53 min
